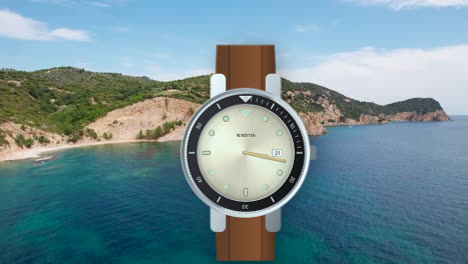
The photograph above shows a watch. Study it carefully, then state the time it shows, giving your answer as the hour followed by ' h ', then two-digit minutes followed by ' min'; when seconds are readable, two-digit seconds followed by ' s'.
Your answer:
3 h 17 min
